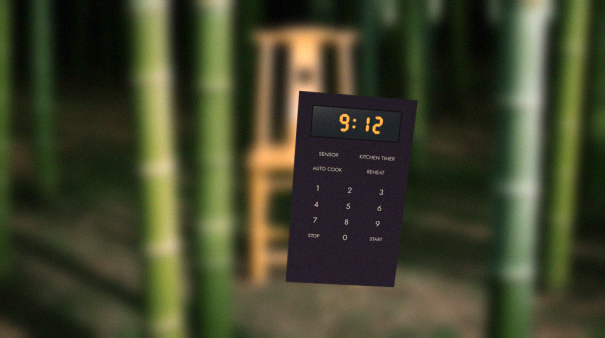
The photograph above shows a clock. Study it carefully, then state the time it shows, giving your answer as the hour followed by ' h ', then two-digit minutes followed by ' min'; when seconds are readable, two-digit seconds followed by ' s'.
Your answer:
9 h 12 min
